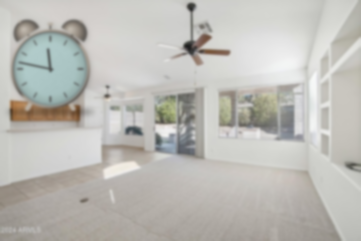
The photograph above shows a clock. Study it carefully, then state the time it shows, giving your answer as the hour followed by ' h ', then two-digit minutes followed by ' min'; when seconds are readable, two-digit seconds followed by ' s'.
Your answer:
11 h 47 min
